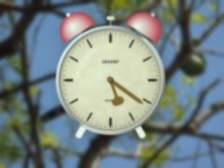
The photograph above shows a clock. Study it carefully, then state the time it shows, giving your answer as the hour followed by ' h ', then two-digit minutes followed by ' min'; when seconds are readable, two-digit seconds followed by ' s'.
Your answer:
5 h 21 min
